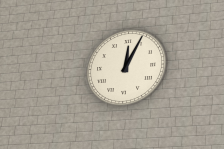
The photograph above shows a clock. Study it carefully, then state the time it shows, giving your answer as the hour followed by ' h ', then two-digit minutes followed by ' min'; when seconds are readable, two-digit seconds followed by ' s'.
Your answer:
12 h 04 min
